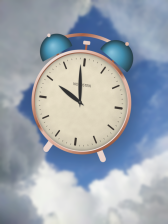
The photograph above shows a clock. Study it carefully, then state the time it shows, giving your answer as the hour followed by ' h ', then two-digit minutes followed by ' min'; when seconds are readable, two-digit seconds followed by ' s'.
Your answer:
9 h 59 min
